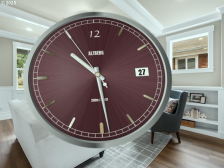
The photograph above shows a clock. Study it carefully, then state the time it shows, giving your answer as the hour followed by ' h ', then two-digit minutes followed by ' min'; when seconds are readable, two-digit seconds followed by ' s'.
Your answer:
10 h 28 min 55 s
